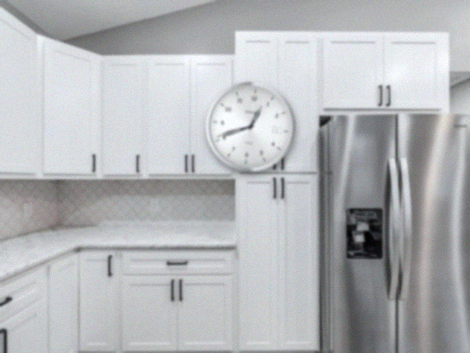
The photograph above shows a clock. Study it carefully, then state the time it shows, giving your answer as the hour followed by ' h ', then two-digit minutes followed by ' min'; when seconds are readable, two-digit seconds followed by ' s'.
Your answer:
12 h 41 min
